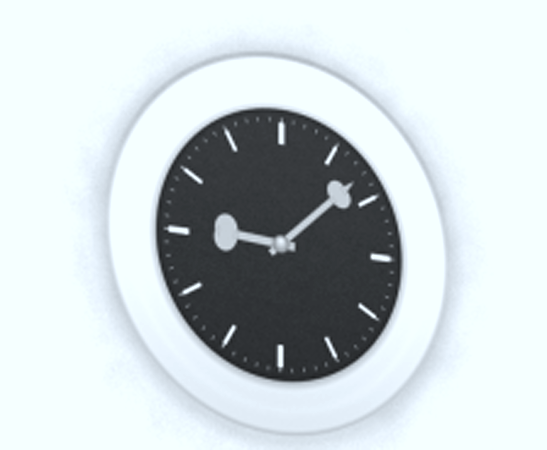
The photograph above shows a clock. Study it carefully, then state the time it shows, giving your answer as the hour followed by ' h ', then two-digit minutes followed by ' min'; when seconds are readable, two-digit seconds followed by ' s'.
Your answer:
9 h 08 min
